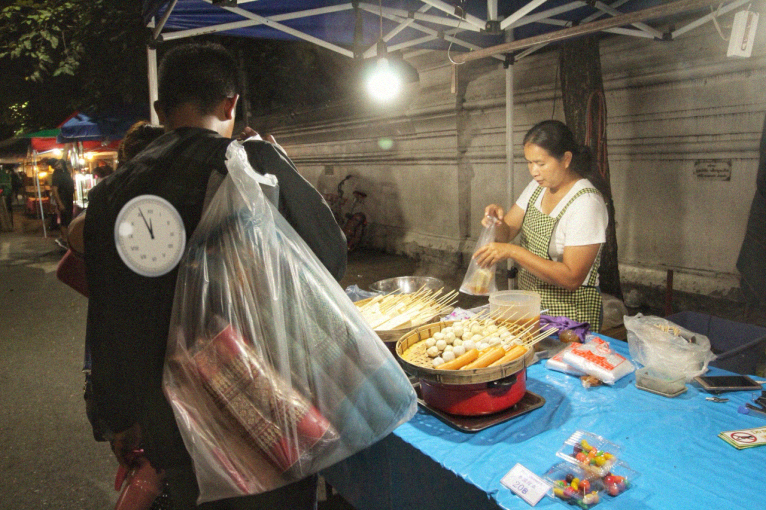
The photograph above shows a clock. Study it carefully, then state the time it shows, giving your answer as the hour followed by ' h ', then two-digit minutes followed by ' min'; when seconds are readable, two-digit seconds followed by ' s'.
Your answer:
11 h 56 min
